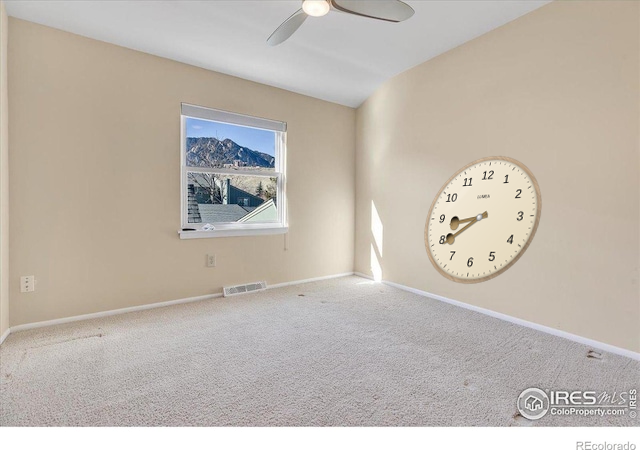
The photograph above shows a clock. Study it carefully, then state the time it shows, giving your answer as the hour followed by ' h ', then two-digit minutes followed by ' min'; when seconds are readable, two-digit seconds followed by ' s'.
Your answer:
8 h 39 min
